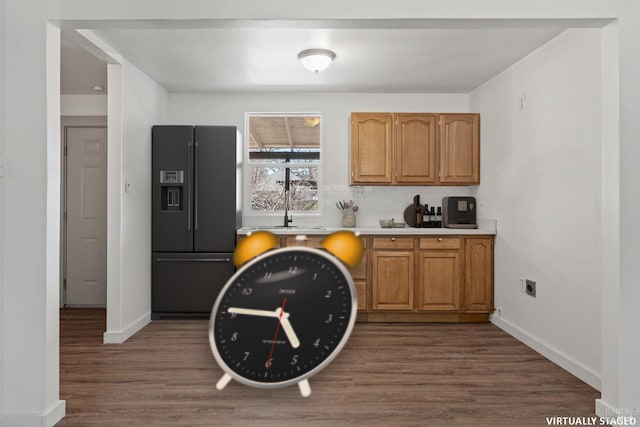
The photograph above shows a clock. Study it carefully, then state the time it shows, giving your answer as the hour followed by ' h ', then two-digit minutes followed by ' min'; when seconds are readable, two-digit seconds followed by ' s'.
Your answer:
4 h 45 min 30 s
